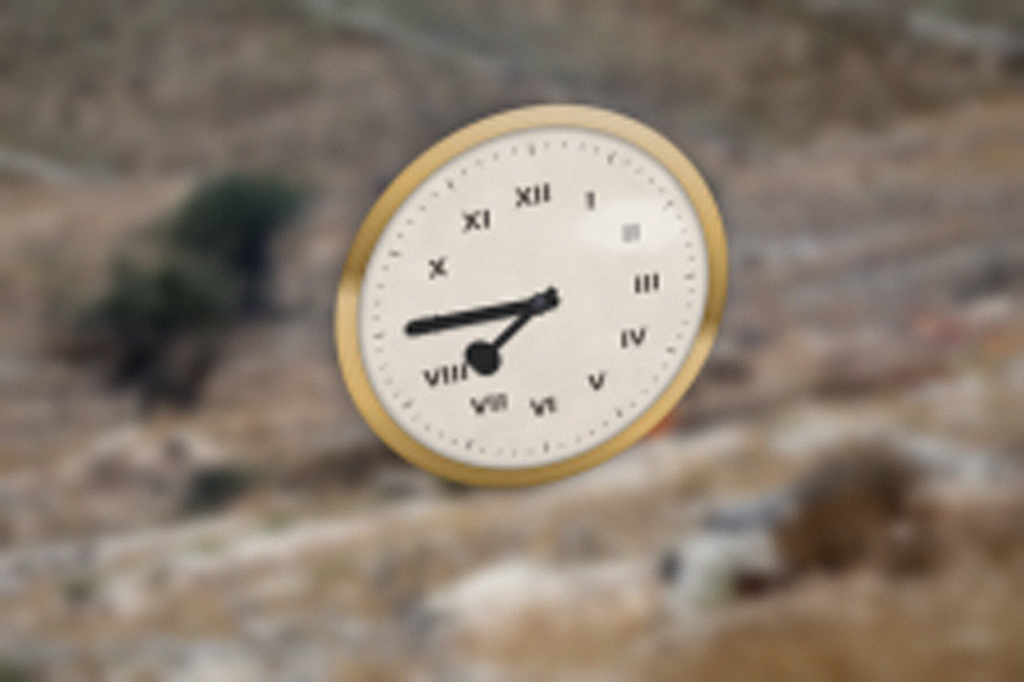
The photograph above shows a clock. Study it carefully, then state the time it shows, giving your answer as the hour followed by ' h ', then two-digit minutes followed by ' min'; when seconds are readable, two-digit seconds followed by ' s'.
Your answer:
7 h 45 min
